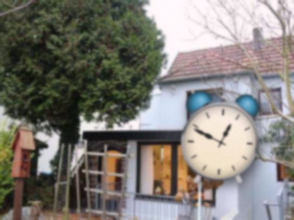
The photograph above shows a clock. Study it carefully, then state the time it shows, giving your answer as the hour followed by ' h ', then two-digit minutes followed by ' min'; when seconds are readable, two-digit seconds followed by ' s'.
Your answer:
12 h 49 min
